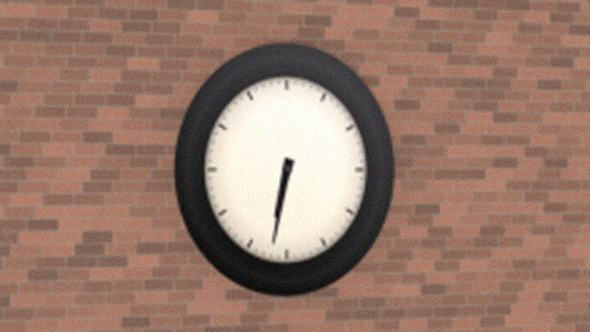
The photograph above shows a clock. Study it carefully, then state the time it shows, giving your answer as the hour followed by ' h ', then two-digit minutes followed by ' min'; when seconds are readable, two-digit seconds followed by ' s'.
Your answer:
6 h 32 min
